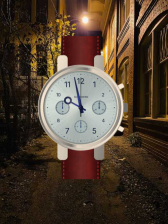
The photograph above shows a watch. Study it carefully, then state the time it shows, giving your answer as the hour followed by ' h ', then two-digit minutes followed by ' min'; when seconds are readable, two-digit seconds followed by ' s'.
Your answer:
9 h 58 min
